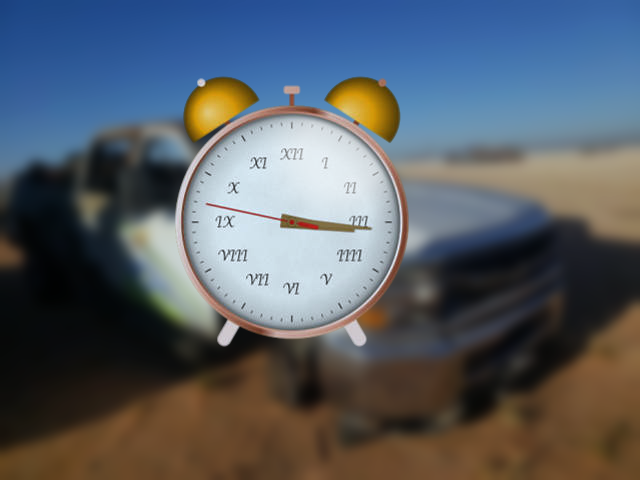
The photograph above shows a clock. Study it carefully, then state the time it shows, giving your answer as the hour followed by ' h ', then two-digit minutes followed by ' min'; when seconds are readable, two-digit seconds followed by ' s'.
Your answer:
3 h 15 min 47 s
